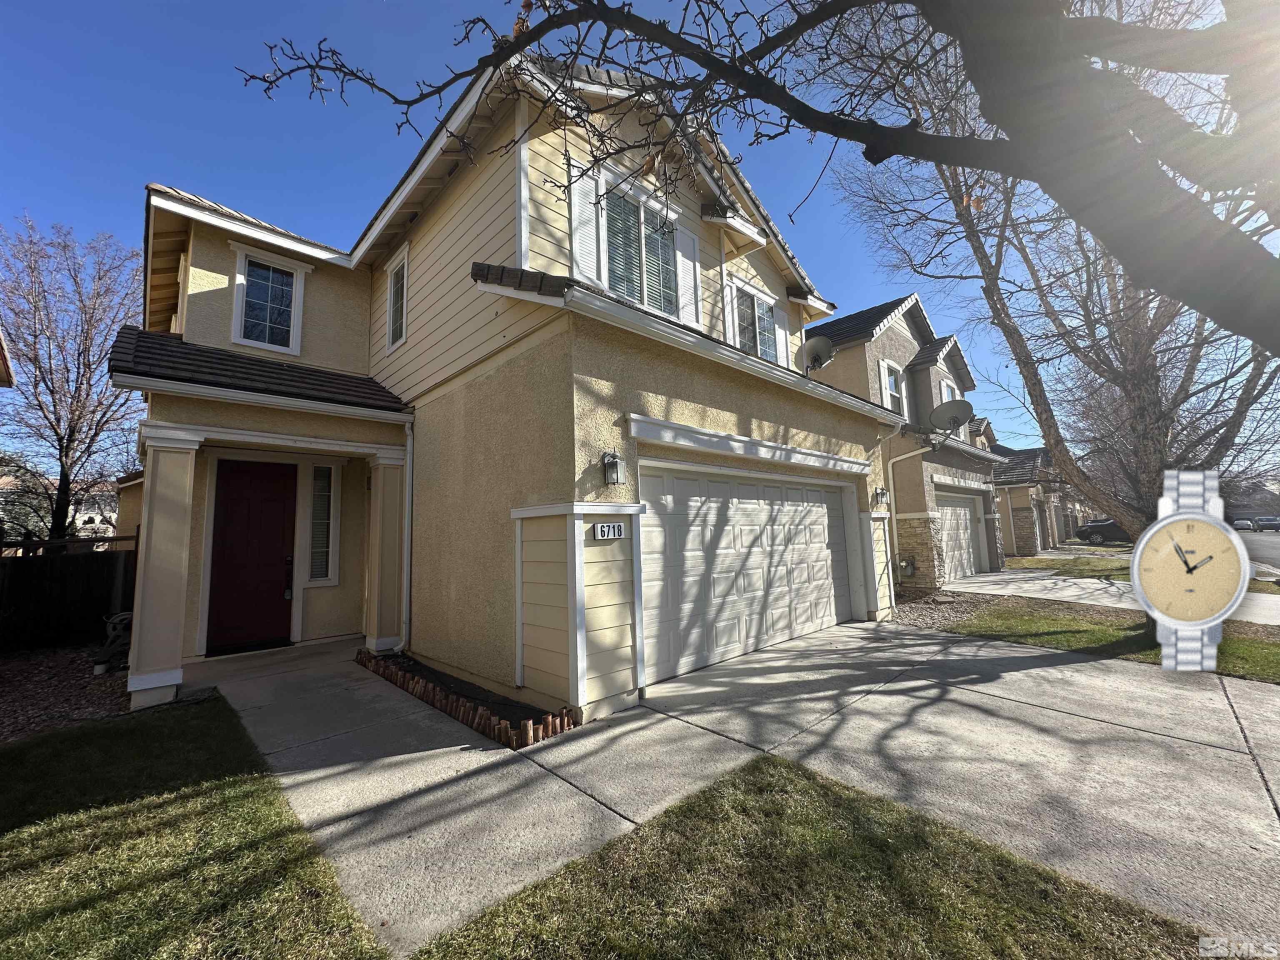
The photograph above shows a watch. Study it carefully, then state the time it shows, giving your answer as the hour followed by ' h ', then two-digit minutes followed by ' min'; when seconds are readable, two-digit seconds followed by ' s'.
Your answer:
1 h 55 min
